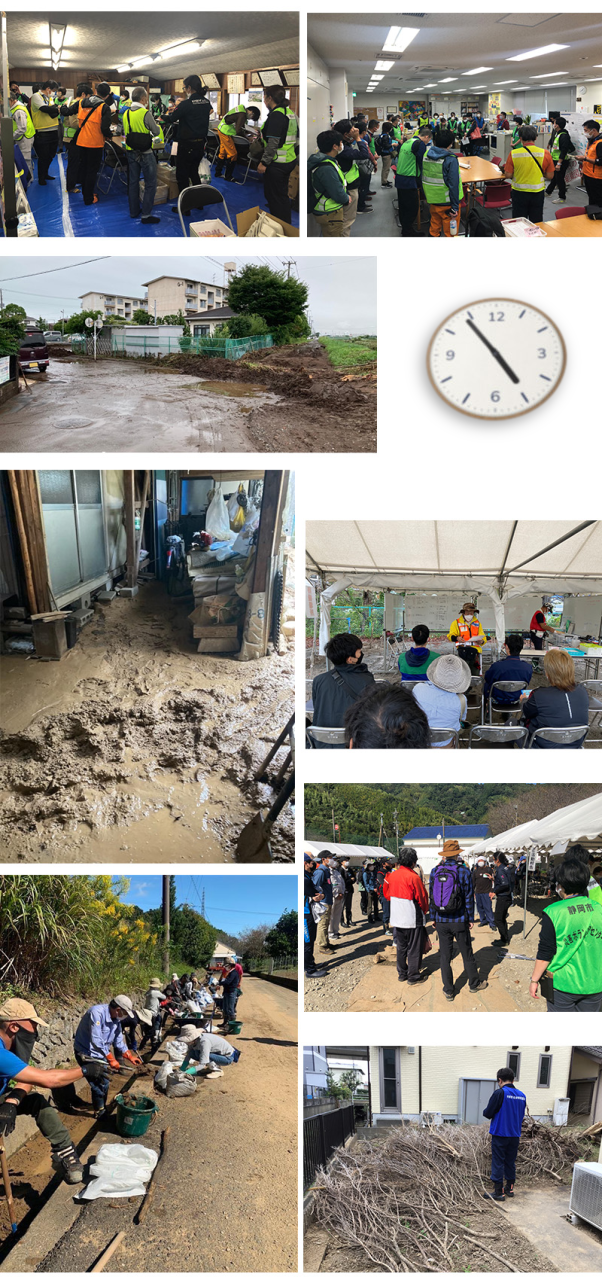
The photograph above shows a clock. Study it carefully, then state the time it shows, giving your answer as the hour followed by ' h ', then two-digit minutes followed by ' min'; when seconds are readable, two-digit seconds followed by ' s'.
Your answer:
4 h 54 min
